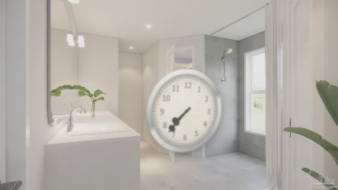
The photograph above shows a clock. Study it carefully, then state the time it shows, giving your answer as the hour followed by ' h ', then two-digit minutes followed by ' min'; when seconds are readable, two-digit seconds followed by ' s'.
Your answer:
7 h 37 min
